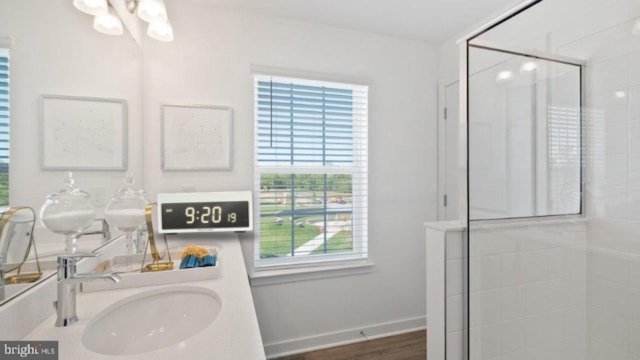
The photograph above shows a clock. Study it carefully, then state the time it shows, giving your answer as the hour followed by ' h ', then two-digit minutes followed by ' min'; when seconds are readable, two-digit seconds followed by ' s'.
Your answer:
9 h 20 min
